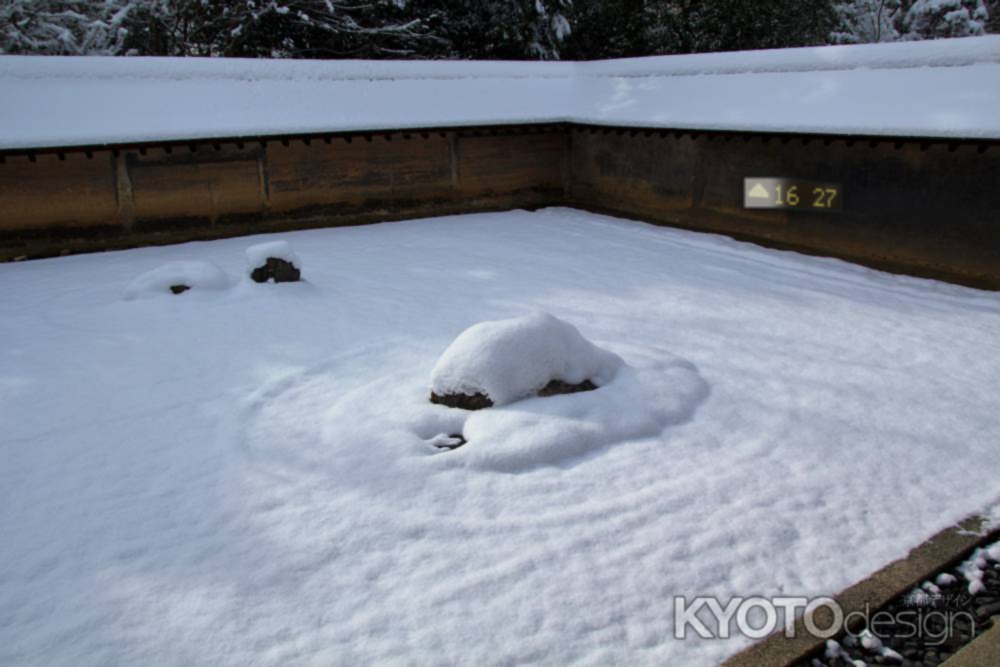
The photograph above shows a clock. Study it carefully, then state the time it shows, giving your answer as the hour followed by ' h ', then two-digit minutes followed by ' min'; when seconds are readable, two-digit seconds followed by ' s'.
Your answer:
16 h 27 min
